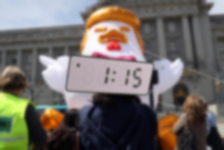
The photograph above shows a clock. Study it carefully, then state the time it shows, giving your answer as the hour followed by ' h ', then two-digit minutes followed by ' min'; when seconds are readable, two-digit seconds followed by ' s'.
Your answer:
1 h 15 min
